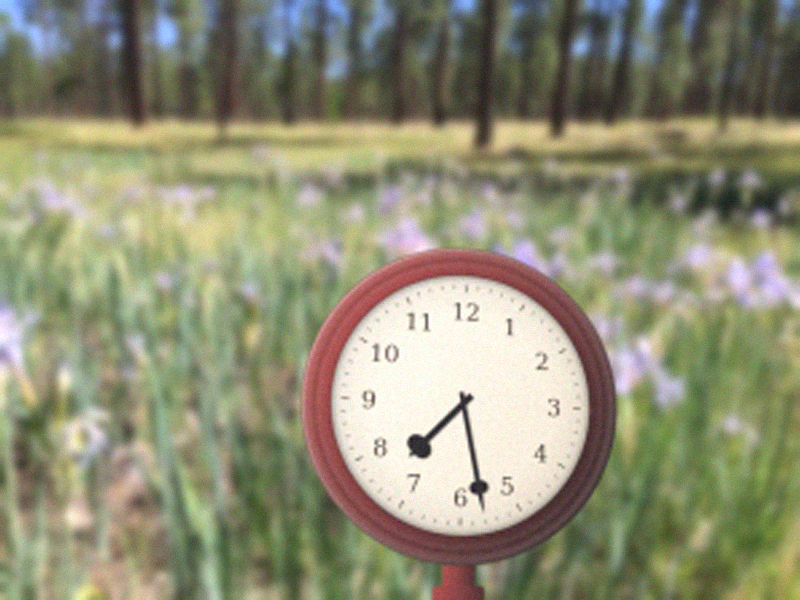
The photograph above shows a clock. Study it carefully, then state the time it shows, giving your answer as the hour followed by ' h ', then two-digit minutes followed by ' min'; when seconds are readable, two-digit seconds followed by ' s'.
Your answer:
7 h 28 min
